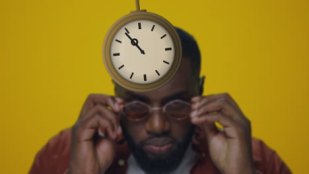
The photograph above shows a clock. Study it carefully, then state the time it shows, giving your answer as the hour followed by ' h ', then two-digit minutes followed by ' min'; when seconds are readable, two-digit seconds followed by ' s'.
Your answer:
10 h 54 min
